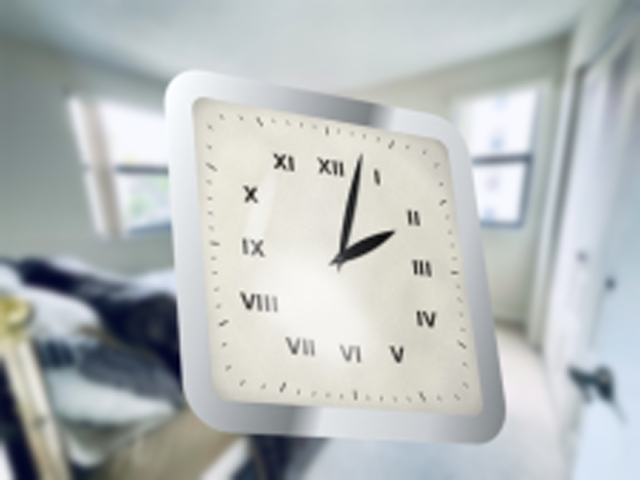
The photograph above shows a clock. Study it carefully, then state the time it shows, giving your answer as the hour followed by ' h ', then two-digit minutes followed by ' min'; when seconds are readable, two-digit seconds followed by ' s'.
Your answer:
2 h 03 min
